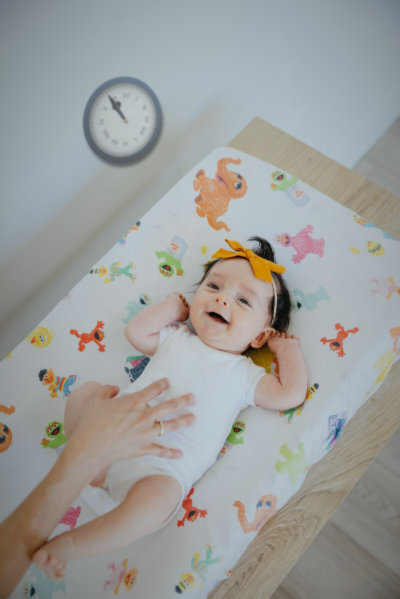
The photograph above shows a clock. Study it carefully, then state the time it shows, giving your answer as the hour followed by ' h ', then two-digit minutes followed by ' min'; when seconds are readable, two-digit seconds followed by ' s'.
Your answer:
10 h 54 min
